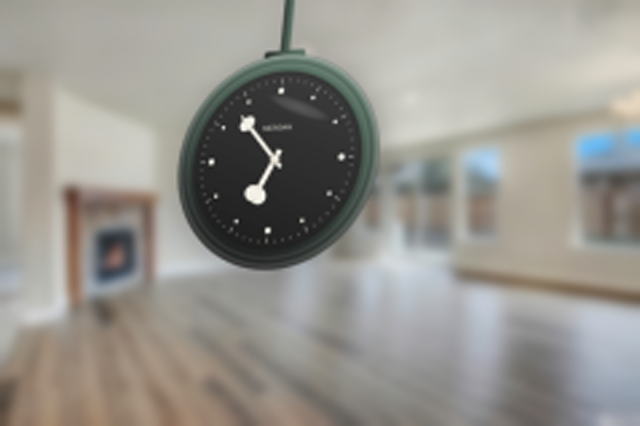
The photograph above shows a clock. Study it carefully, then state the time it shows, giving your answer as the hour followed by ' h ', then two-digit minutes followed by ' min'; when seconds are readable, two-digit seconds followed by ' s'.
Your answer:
6 h 53 min
